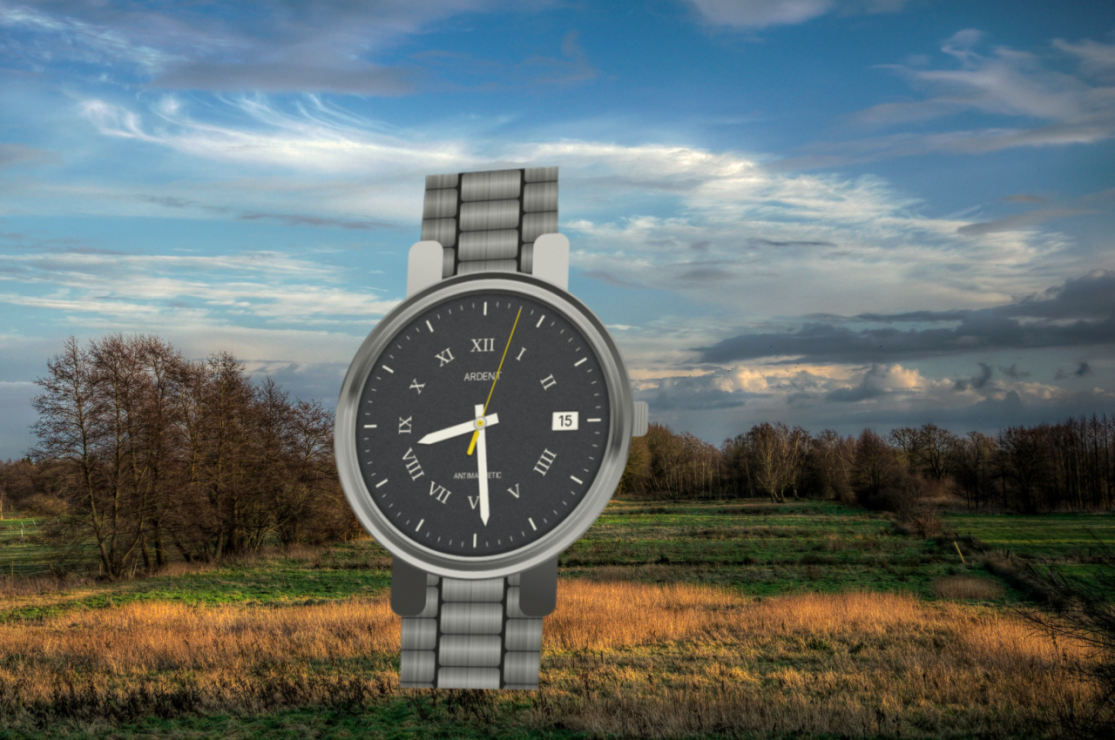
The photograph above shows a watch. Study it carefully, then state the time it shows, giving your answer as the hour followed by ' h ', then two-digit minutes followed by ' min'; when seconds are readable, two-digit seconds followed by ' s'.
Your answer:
8 h 29 min 03 s
